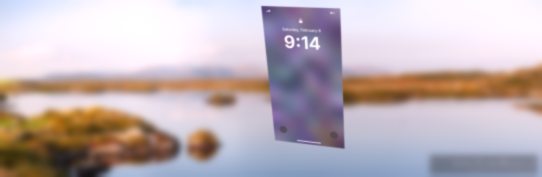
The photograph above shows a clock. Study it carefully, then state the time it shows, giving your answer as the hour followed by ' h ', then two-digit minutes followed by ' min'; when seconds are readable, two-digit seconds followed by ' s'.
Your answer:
9 h 14 min
